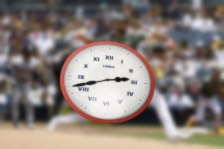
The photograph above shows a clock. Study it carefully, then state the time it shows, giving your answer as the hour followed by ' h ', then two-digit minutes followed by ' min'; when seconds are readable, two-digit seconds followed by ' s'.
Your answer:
2 h 42 min
